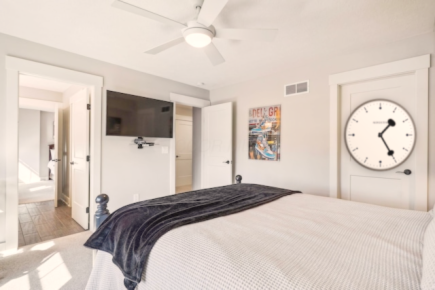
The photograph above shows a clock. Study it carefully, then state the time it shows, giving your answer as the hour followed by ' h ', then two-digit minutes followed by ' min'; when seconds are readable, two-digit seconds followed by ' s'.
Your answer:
1 h 25 min
